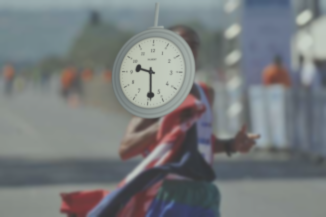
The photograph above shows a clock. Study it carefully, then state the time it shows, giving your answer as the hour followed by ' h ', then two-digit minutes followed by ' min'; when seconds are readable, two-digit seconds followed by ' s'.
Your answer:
9 h 29 min
